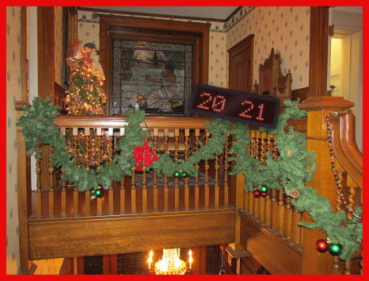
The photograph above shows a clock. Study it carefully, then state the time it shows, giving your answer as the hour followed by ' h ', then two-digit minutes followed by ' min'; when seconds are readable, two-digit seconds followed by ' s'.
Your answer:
20 h 21 min
